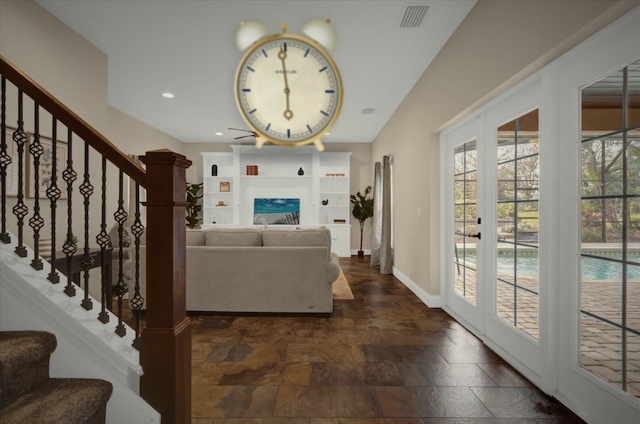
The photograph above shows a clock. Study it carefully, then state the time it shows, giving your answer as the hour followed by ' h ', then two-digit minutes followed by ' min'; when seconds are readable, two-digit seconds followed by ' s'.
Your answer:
5 h 59 min
